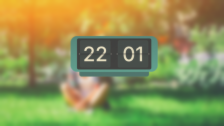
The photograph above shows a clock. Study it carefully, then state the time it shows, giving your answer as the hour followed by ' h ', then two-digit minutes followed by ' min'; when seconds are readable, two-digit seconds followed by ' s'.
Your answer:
22 h 01 min
